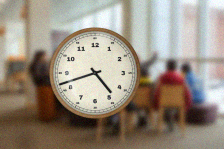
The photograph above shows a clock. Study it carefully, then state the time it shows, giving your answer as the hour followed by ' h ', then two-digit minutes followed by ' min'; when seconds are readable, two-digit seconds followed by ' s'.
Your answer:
4 h 42 min
